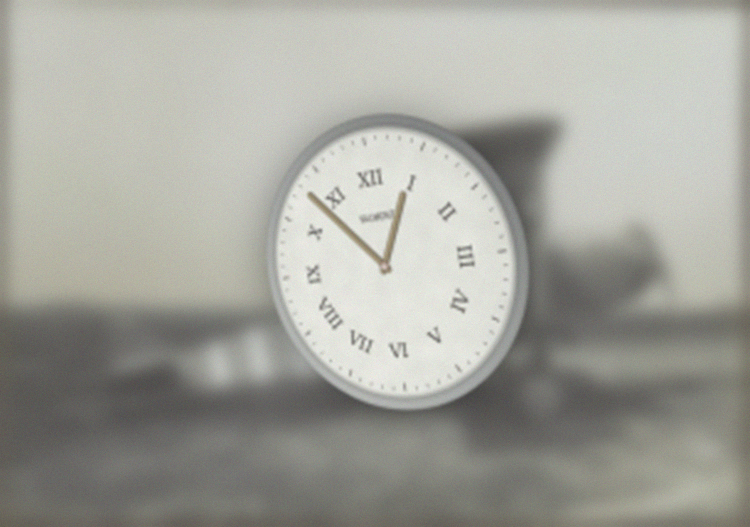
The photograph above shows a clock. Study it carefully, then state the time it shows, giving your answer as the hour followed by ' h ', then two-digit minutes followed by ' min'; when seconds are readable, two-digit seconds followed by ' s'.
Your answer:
12 h 53 min
